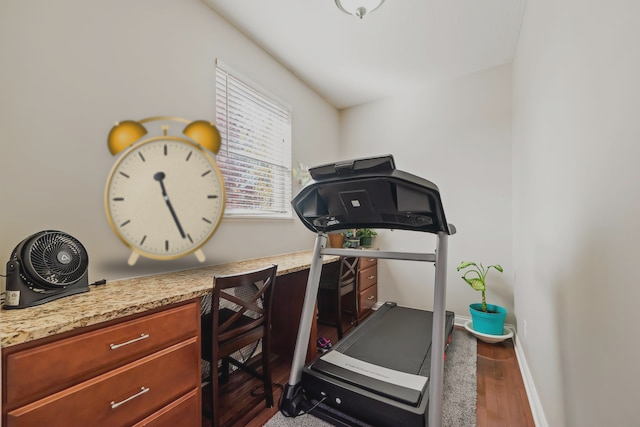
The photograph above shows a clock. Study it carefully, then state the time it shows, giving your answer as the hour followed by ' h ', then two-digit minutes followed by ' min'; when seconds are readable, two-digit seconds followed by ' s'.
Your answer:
11 h 26 min
